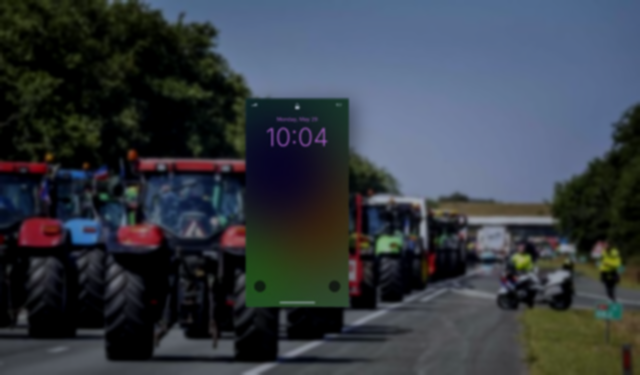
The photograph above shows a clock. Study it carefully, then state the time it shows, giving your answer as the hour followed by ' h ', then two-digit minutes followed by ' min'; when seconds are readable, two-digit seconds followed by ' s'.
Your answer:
10 h 04 min
